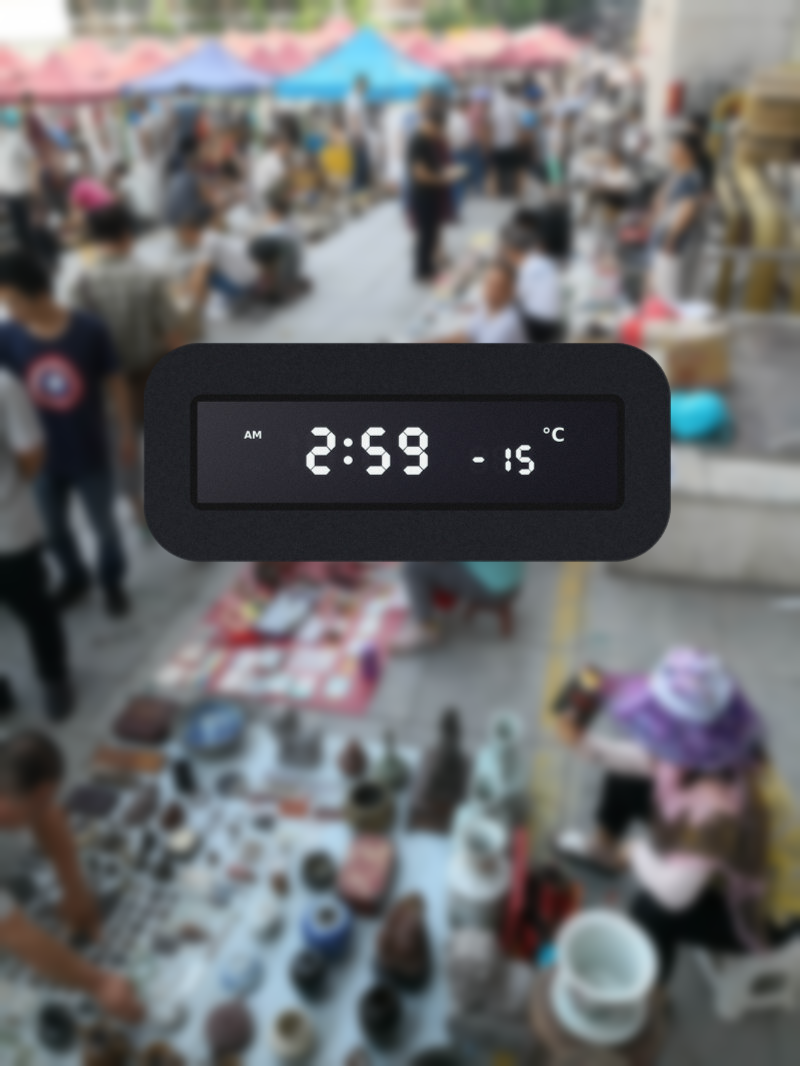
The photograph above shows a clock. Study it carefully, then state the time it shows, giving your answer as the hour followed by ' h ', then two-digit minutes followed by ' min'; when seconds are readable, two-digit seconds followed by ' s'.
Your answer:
2 h 59 min
